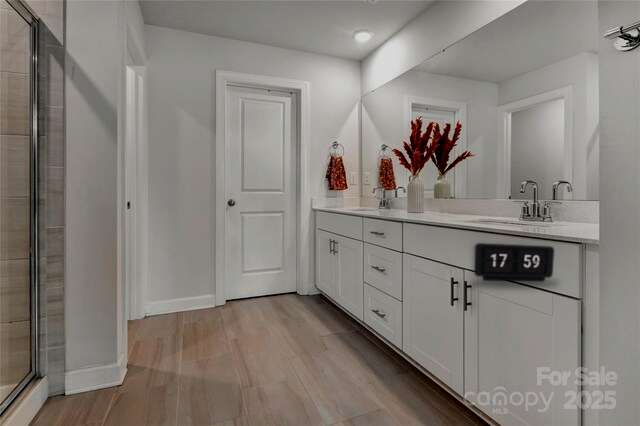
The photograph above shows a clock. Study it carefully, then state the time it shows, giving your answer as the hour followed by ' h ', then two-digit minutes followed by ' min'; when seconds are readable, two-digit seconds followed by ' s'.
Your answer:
17 h 59 min
